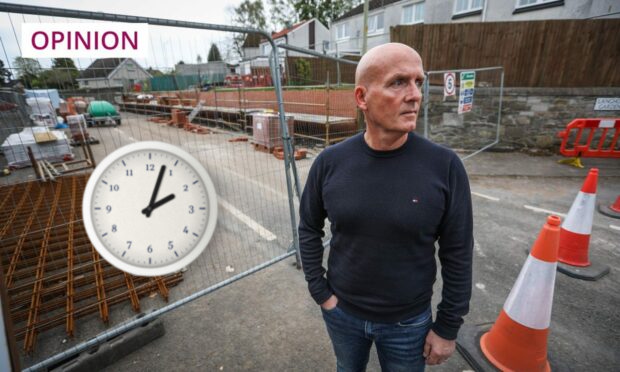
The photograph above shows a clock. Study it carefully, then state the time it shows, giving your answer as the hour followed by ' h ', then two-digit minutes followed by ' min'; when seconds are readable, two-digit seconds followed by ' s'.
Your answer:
2 h 03 min
